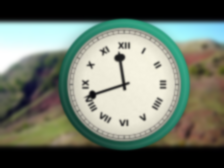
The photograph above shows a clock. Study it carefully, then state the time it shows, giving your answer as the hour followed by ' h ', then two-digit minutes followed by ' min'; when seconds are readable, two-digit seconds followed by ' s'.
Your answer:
11 h 42 min
